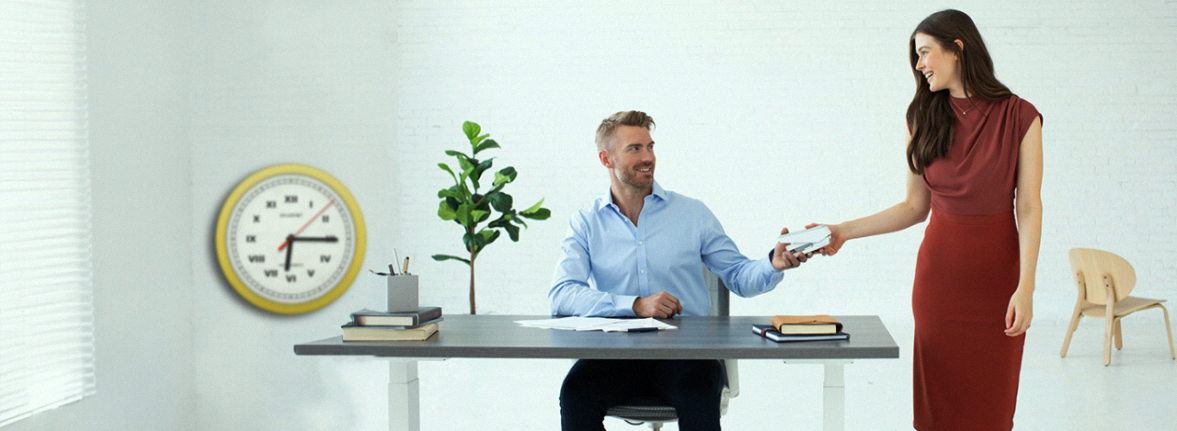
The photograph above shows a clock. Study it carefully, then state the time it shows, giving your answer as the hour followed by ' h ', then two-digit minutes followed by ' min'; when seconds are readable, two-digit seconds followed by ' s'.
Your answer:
6 h 15 min 08 s
